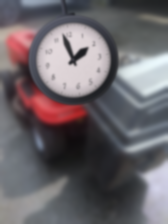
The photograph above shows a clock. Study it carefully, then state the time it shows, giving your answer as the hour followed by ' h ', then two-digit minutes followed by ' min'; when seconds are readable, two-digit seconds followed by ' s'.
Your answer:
1 h 58 min
